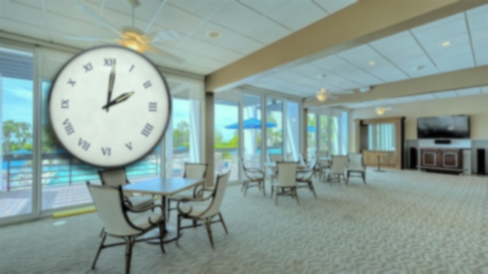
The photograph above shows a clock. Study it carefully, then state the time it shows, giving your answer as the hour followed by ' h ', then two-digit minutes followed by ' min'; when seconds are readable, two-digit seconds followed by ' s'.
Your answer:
2 h 01 min
